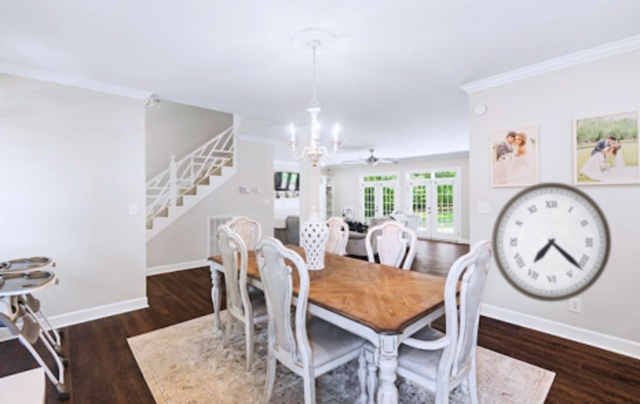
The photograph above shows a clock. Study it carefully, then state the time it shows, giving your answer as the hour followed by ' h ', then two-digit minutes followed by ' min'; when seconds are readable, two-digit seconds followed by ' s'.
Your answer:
7 h 22 min
